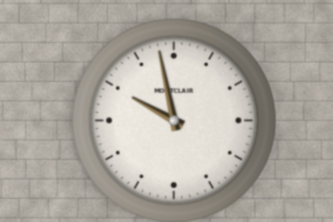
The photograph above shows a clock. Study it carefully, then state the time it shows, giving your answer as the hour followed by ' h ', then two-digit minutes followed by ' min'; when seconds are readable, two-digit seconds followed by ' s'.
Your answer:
9 h 58 min
